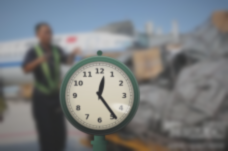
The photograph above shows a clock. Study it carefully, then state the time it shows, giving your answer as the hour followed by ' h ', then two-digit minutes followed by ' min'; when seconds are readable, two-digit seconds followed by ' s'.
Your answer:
12 h 24 min
